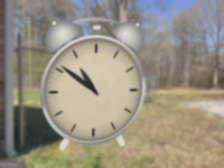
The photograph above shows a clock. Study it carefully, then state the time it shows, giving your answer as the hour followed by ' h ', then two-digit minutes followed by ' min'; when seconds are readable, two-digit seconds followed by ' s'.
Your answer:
10 h 51 min
